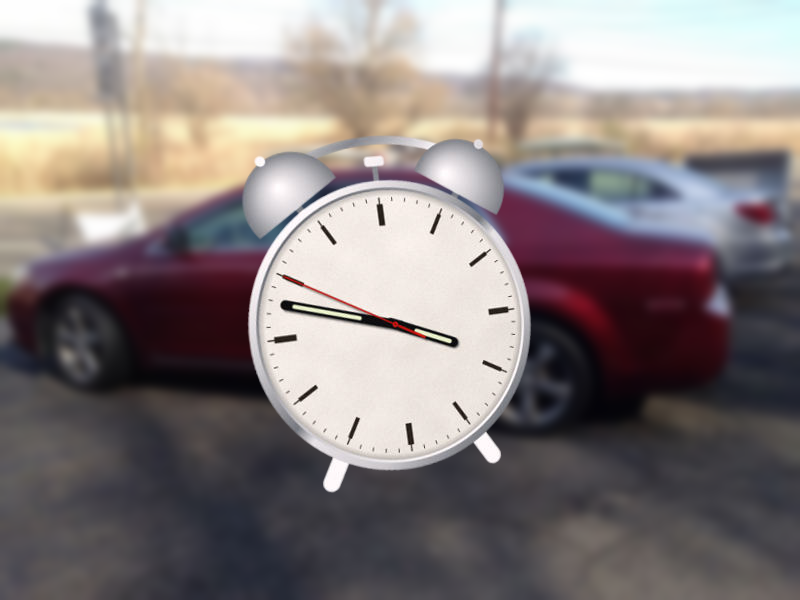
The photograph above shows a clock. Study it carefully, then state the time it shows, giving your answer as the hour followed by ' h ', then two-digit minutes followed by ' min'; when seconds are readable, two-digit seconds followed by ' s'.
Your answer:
3 h 47 min 50 s
